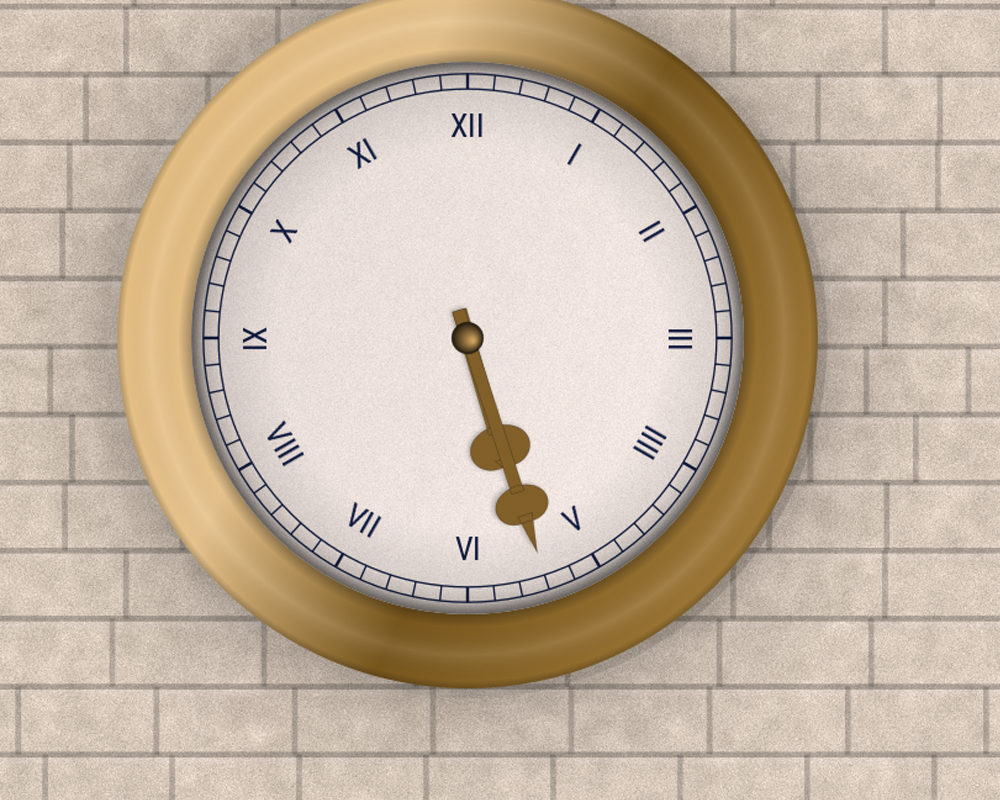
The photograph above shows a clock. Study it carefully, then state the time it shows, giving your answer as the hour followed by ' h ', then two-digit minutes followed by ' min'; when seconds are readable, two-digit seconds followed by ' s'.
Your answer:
5 h 27 min
